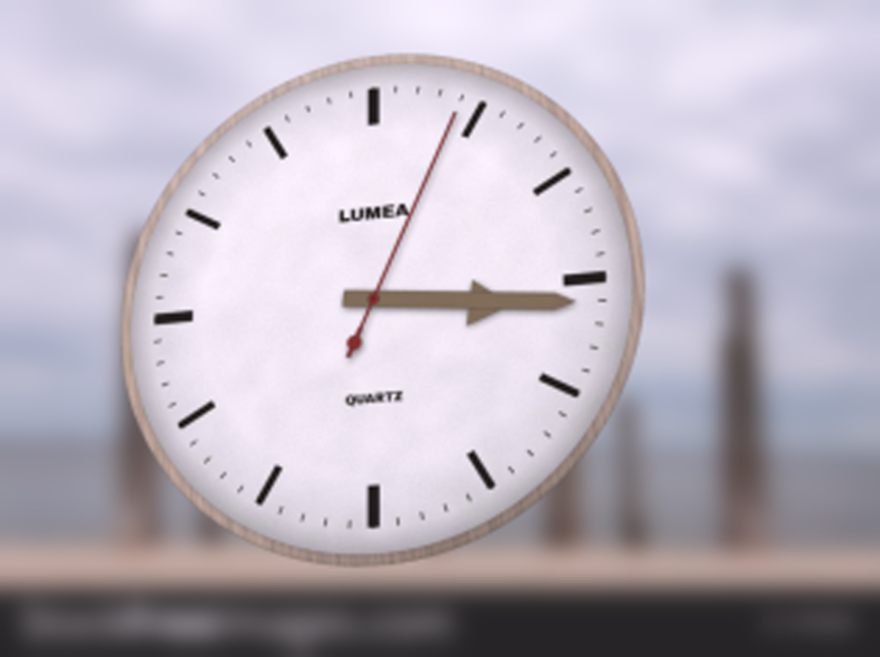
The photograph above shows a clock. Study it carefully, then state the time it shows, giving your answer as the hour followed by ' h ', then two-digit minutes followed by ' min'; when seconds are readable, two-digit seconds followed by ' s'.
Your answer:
3 h 16 min 04 s
